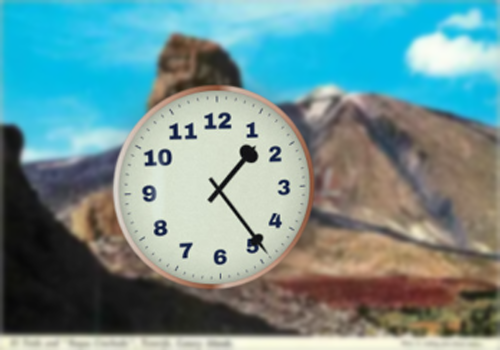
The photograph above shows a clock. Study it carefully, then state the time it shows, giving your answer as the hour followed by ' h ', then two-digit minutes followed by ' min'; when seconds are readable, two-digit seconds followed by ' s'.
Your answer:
1 h 24 min
